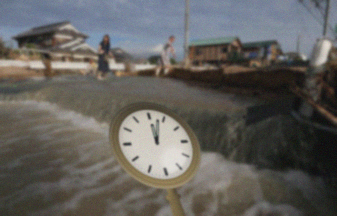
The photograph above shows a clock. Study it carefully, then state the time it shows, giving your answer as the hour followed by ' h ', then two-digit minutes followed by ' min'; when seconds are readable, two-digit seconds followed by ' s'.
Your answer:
12 h 03 min
